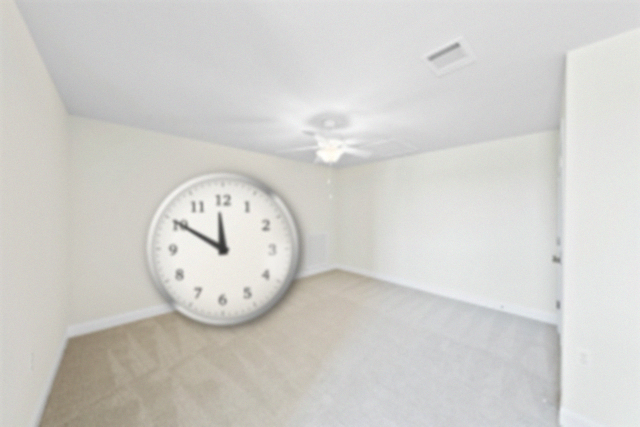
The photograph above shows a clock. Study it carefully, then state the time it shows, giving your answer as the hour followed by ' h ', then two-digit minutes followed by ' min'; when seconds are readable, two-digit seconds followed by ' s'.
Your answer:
11 h 50 min
